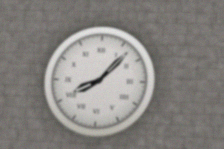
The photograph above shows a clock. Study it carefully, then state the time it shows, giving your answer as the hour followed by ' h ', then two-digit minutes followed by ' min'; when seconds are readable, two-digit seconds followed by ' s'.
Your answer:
8 h 07 min
